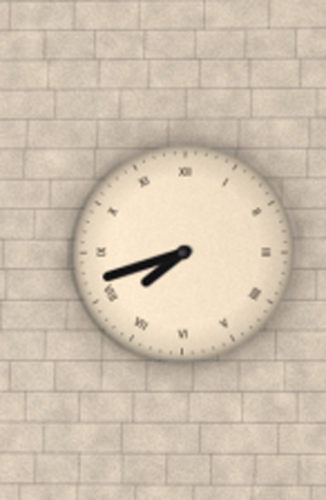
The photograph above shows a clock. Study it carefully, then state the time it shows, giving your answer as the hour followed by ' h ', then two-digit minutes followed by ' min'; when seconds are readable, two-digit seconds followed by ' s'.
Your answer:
7 h 42 min
